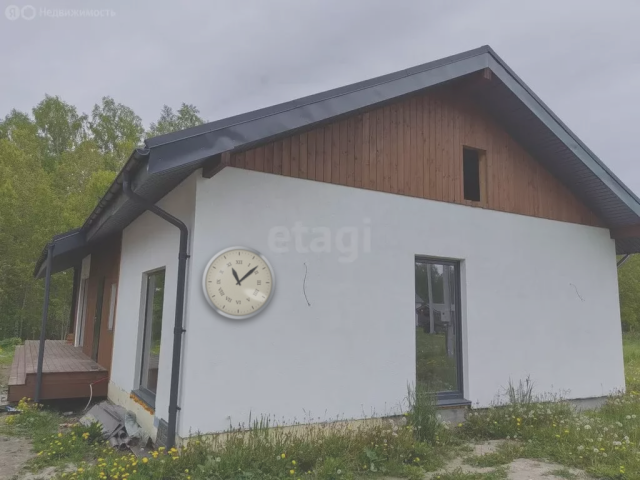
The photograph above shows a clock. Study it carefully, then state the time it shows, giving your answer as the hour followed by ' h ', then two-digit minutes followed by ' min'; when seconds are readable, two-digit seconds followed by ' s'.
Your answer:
11 h 08 min
